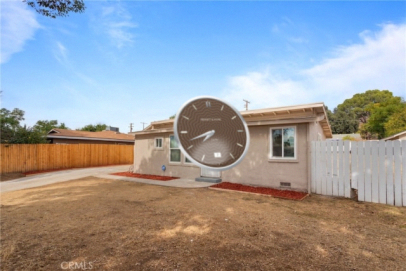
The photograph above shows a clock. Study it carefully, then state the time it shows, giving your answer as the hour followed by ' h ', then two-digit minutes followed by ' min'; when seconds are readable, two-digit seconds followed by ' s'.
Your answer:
7 h 42 min
